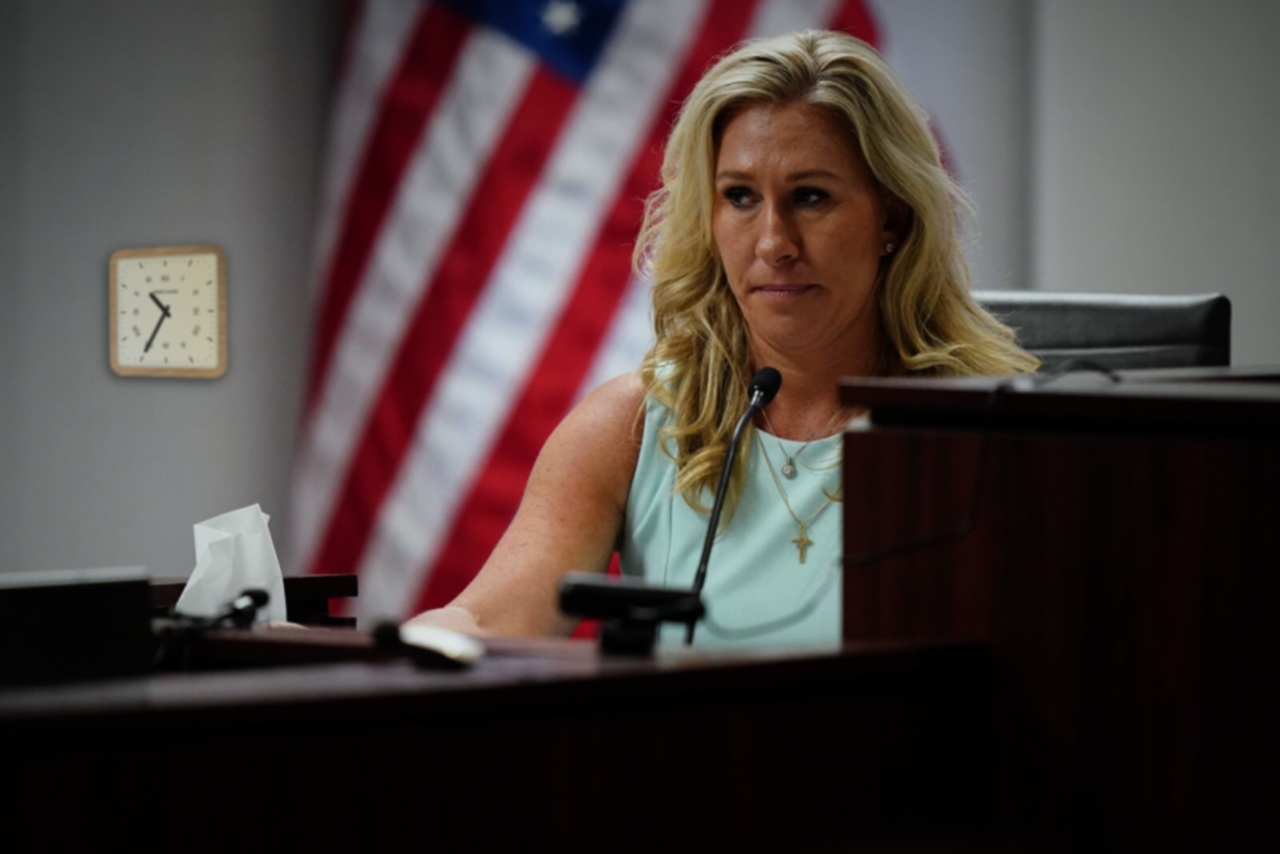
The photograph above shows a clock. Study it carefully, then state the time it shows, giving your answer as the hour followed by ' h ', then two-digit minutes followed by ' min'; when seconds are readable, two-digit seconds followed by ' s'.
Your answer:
10 h 35 min
